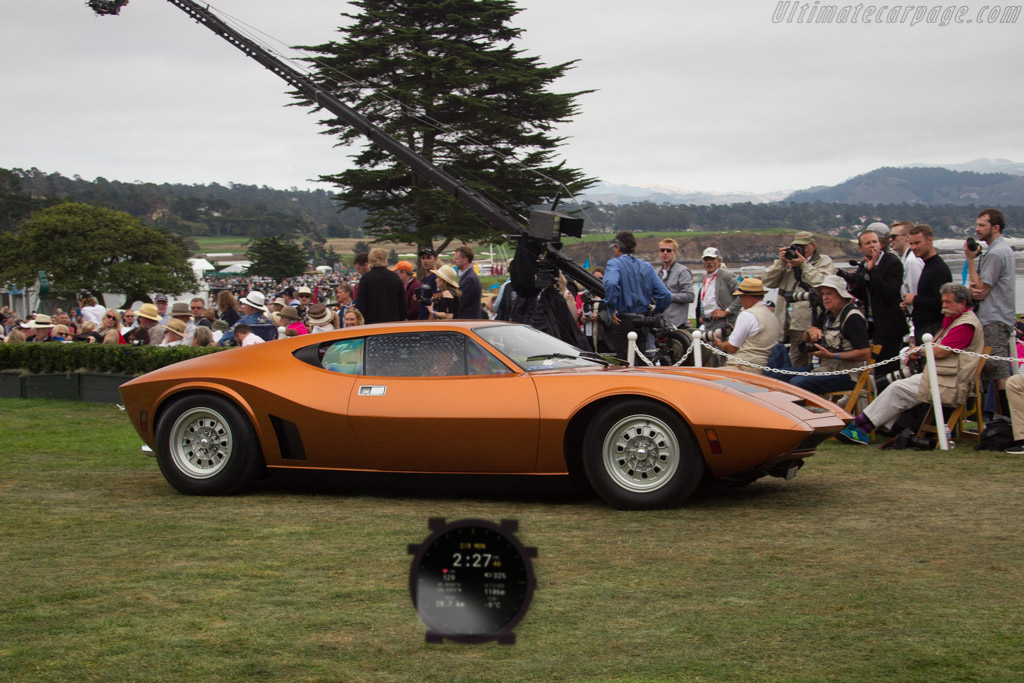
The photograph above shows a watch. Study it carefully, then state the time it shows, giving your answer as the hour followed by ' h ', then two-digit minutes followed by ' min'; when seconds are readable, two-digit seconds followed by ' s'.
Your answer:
2 h 27 min
